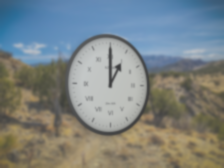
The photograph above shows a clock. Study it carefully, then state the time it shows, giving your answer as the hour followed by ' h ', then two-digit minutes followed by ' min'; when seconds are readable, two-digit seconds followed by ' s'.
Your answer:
1 h 00 min
